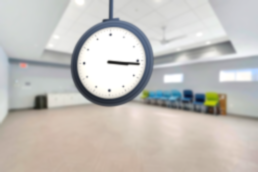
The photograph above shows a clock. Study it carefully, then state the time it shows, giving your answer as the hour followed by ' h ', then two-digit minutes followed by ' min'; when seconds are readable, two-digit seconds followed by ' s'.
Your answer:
3 h 16 min
